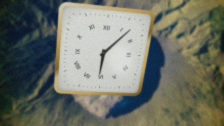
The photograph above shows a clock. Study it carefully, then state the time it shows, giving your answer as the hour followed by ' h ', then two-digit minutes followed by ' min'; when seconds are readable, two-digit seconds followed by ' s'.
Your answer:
6 h 07 min
